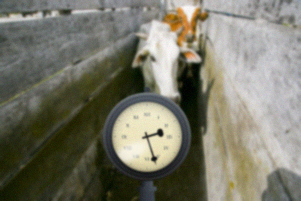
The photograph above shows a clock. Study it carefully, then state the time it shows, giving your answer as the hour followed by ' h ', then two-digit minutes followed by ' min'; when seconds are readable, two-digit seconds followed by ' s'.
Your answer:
2 h 27 min
